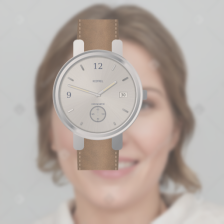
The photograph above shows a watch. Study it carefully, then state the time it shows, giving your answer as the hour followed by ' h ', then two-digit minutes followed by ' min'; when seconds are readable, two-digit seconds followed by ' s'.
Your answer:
1 h 48 min
